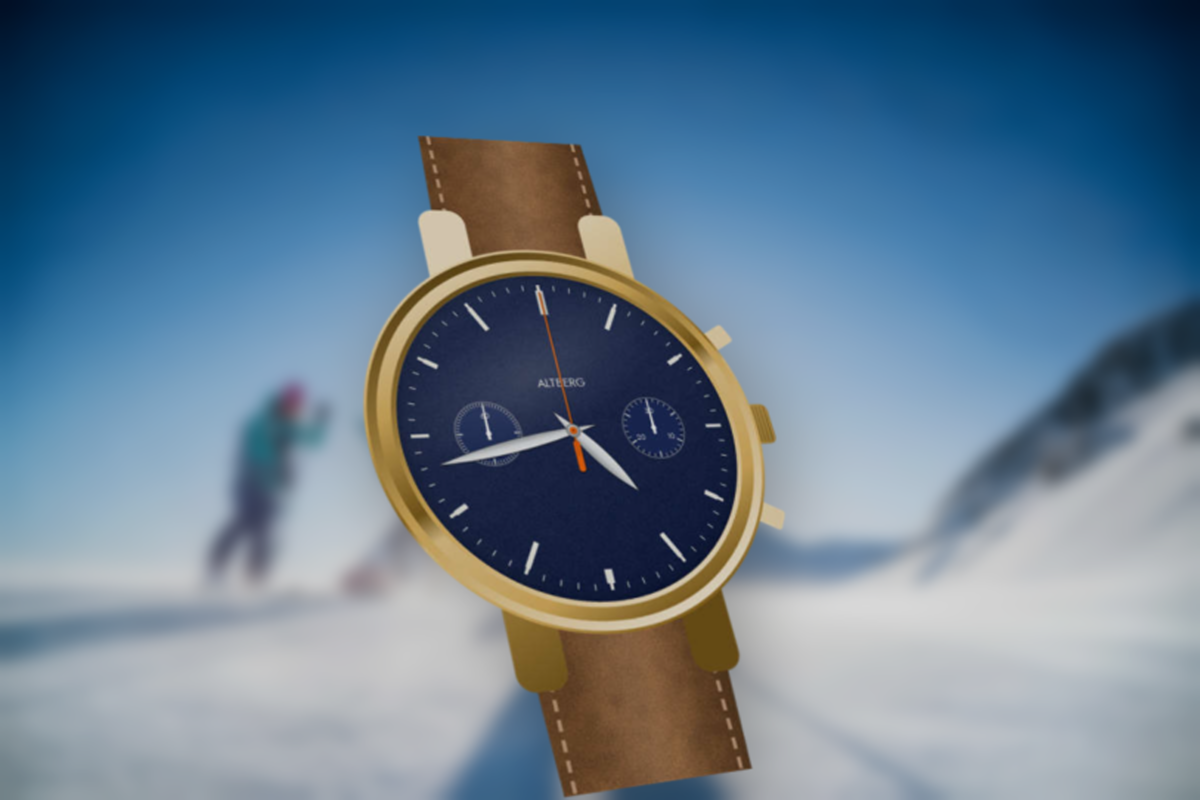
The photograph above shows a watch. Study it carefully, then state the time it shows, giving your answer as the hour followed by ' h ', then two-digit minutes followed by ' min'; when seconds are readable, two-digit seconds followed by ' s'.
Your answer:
4 h 43 min
